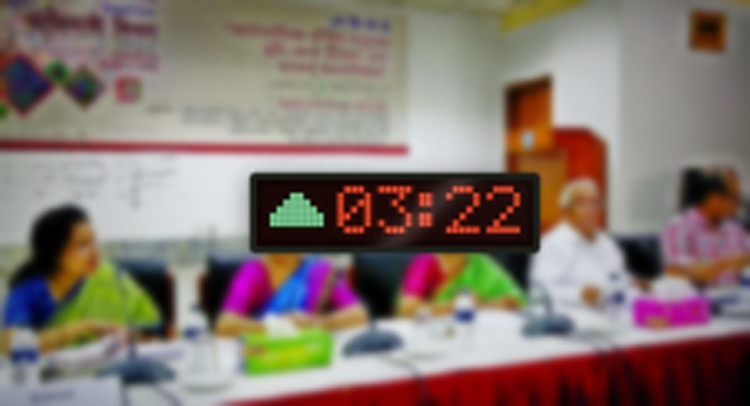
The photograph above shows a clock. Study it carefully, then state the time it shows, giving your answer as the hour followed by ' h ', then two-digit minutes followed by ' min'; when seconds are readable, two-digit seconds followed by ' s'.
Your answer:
3 h 22 min
